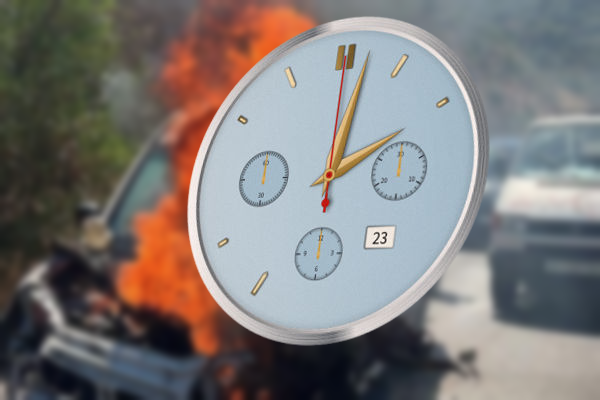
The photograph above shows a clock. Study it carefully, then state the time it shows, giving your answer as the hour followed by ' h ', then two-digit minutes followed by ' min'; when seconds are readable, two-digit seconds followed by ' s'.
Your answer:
2 h 02 min
